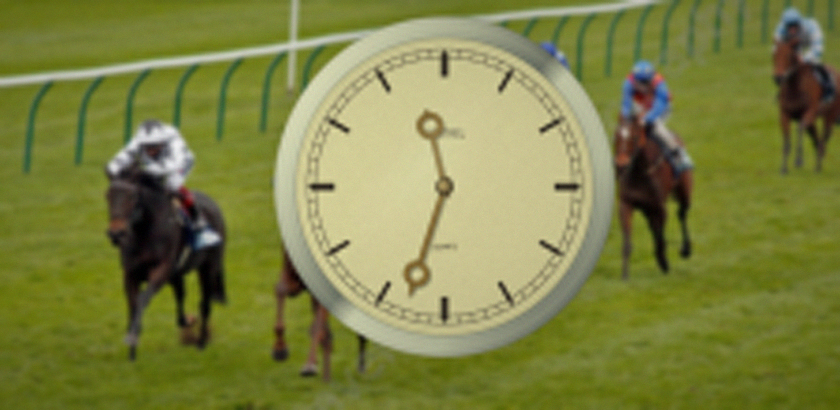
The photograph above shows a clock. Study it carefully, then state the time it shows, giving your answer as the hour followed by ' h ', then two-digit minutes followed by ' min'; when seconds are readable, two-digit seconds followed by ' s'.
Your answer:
11 h 33 min
